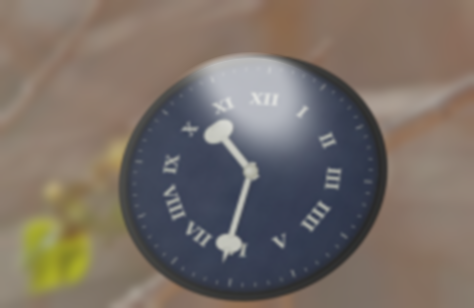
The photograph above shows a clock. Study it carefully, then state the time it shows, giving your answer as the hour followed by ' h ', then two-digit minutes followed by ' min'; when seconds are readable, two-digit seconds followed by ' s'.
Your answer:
10 h 31 min
